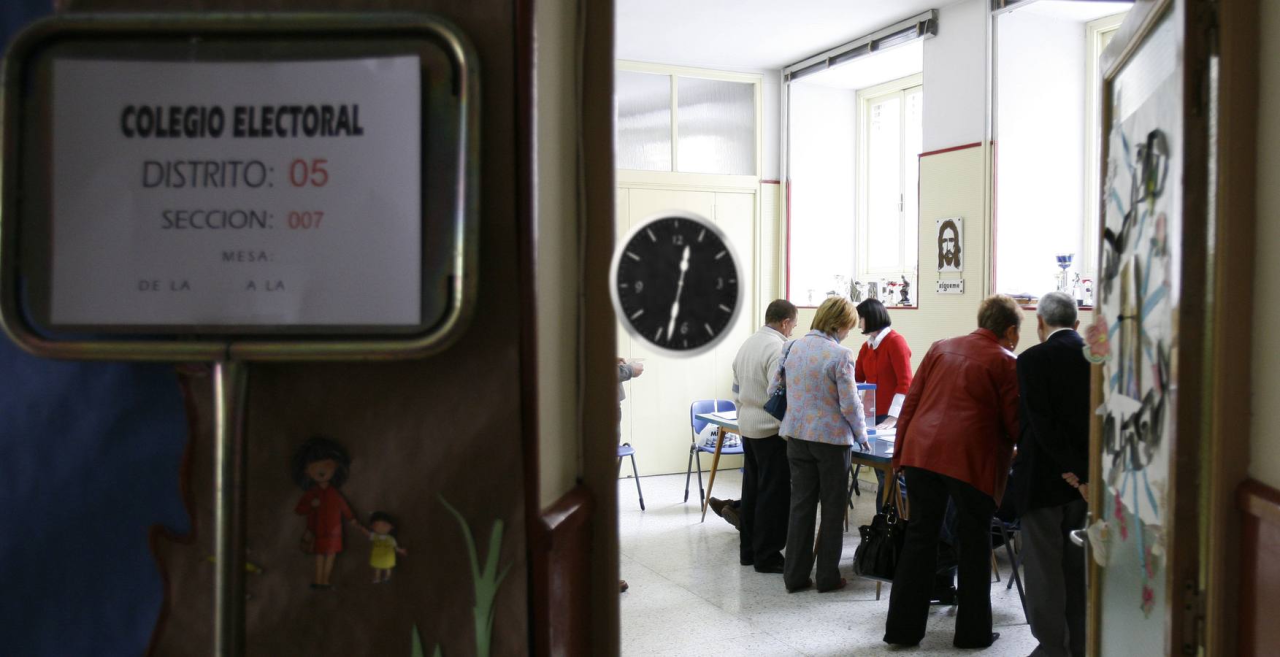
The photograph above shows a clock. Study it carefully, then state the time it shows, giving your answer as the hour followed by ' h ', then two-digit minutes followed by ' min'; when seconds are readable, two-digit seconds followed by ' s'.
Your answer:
12 h 33 min
